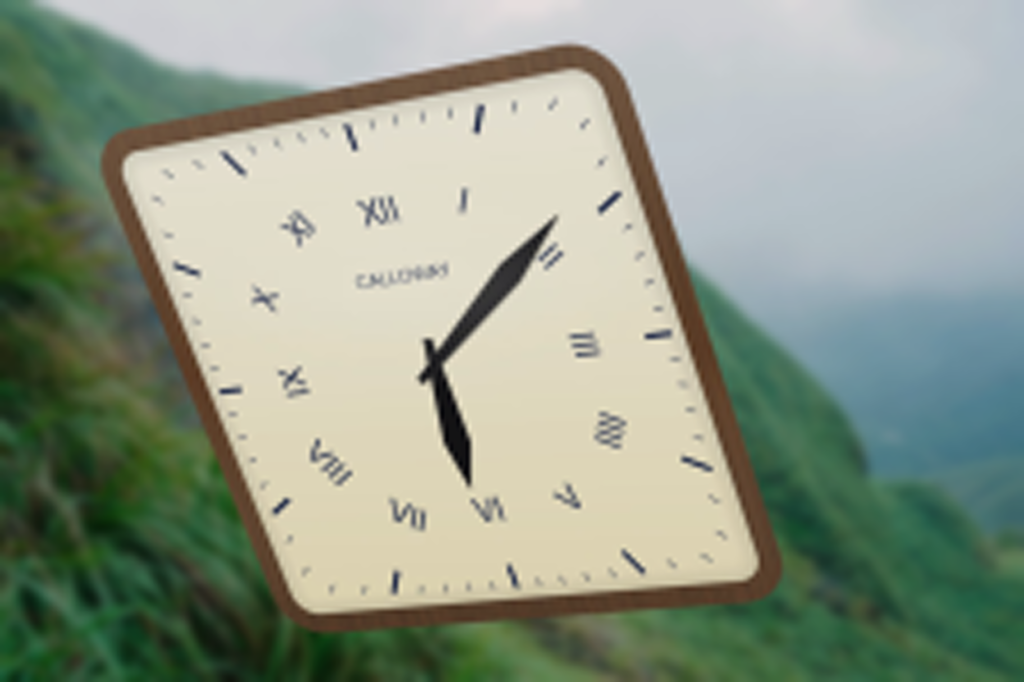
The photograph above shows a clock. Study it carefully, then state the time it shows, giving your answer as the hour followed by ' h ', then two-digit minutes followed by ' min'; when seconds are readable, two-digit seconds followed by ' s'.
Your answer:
6 h 09 min
